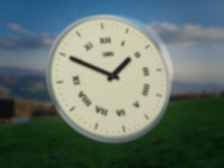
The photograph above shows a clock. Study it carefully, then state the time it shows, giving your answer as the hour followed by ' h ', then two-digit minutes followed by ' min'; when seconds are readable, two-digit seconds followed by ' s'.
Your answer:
1 h 50 min
